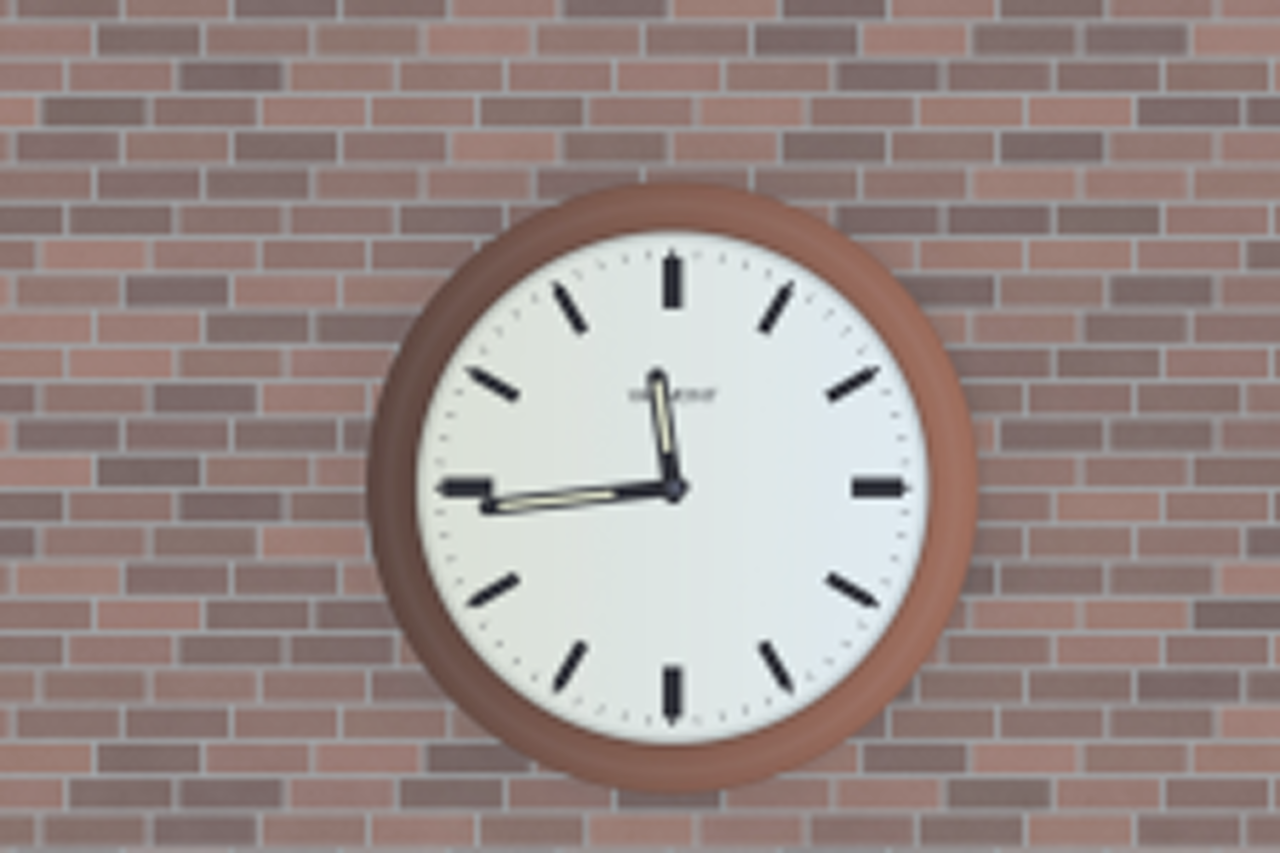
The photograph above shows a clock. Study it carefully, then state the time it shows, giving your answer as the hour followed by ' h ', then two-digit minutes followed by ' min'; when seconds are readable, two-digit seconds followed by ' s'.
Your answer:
11 h 44 min
